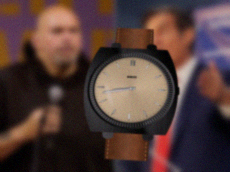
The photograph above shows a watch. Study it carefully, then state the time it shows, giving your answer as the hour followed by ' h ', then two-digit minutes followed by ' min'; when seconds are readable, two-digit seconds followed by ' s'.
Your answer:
8 h 43 min
